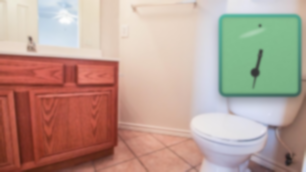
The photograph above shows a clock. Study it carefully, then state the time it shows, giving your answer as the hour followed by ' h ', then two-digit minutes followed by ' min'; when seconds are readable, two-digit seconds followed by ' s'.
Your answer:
6 h 32 min
